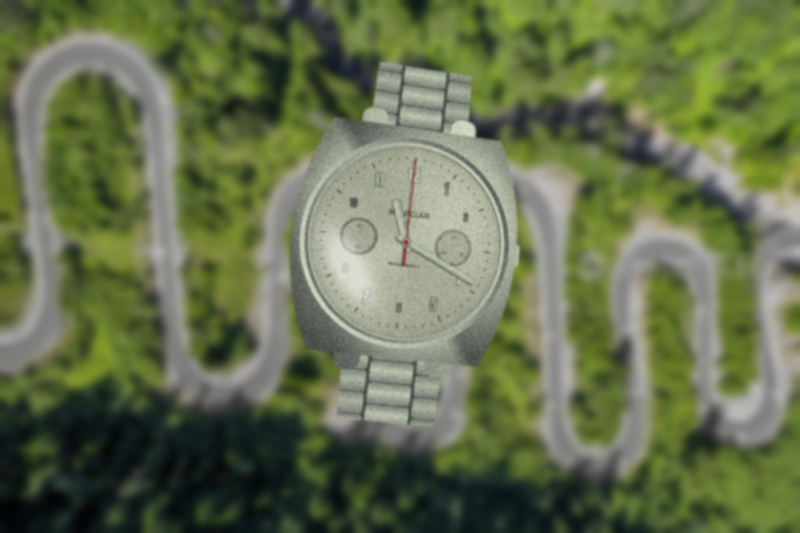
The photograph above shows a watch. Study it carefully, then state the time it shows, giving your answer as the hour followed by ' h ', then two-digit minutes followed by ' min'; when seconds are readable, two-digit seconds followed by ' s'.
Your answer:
11 h 19 min
